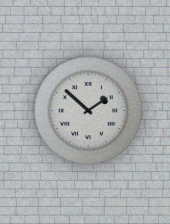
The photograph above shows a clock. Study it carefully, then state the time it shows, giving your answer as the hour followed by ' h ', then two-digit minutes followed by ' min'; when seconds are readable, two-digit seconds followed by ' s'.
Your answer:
1 h 52 min
